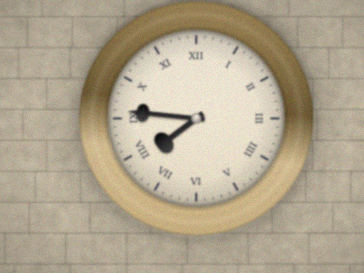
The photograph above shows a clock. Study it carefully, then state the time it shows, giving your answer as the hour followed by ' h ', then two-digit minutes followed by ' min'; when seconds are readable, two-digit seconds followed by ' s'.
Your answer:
7 h 46 min
